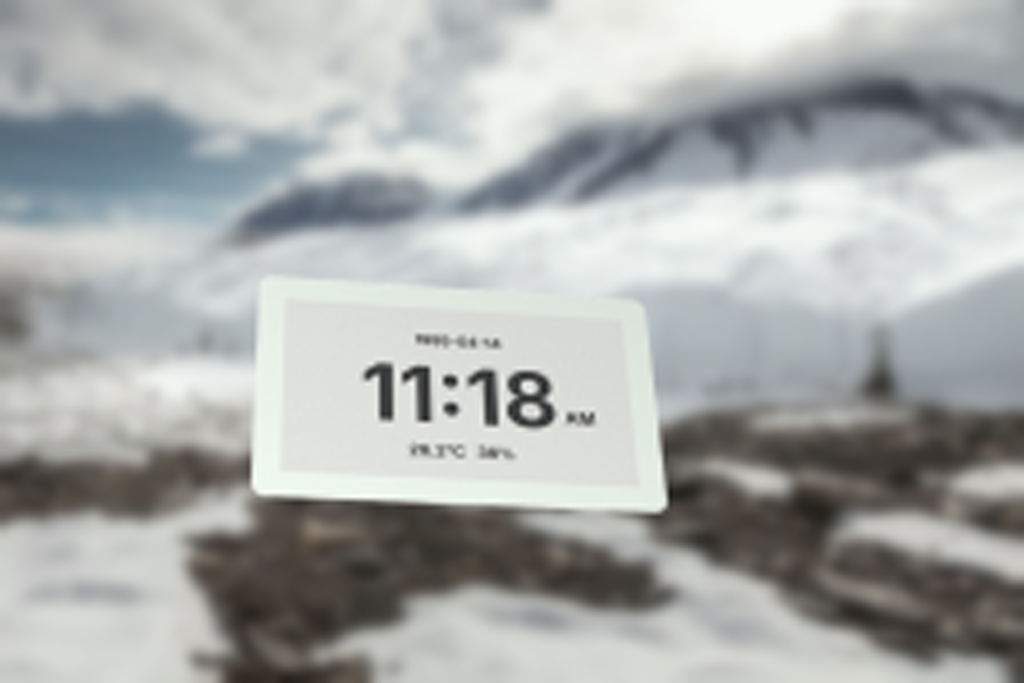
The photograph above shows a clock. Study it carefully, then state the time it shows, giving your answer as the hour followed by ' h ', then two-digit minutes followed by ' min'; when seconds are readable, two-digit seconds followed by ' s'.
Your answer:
11 h 18 min
